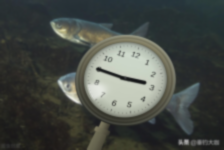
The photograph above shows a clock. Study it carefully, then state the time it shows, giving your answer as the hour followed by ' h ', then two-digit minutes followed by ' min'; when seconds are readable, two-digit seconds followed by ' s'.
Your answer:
2 h 45 min
